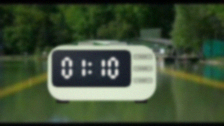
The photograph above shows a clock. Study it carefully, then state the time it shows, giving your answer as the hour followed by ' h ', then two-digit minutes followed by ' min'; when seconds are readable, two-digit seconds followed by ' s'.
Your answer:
1 h 10 min
